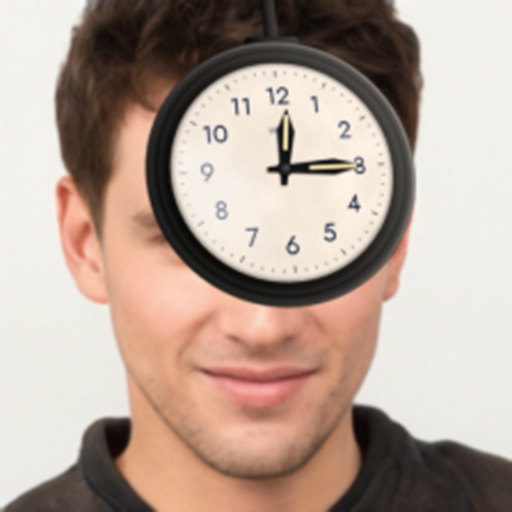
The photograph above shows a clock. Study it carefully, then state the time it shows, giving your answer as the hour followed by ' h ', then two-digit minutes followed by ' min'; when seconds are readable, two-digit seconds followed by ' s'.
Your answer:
12 h 15 min
